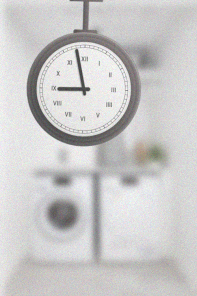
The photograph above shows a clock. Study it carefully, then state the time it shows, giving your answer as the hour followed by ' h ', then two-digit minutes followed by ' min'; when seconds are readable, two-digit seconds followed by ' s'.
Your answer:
8 h 58 min
